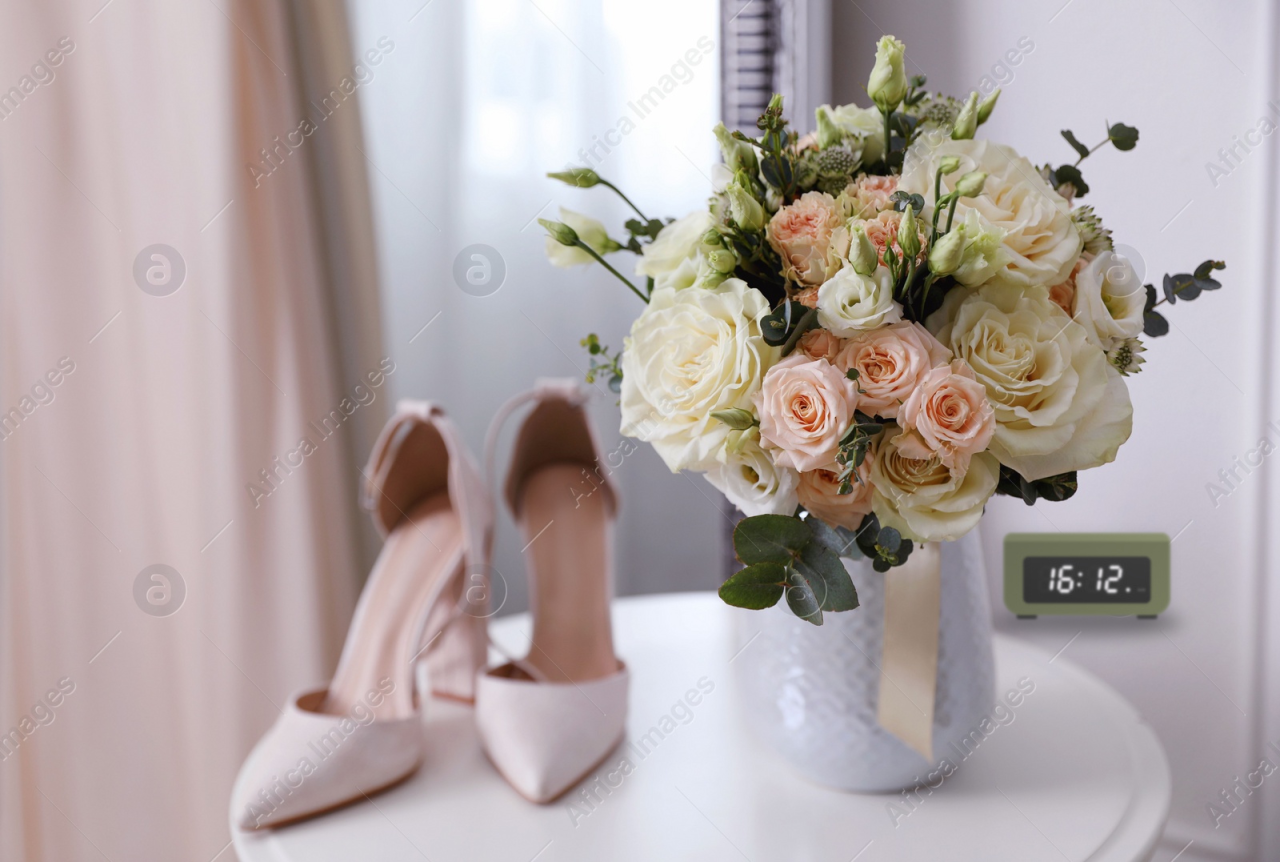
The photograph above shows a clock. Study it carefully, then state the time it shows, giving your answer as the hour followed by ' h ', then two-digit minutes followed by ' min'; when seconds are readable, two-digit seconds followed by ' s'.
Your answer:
16 h 12 min
